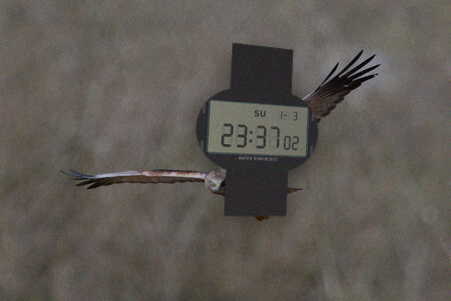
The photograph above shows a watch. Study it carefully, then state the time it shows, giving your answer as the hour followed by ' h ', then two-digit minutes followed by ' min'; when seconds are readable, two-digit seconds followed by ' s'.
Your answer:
23 h 37 min 02 s
